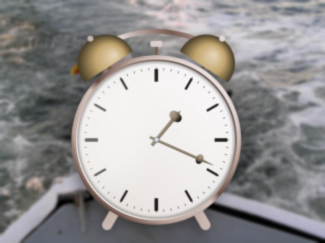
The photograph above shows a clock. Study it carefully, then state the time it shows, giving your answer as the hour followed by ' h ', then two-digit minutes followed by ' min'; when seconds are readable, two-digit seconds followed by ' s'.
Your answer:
1 h 19 min
